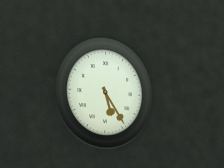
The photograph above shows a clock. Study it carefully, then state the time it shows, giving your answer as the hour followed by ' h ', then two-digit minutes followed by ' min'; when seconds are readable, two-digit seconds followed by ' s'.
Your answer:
5 h 24 min
